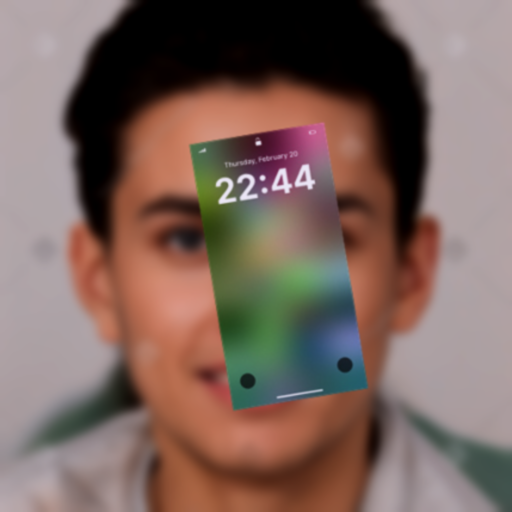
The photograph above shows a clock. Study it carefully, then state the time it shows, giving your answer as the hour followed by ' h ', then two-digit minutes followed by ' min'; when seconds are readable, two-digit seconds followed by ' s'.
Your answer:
22 h 44 min
